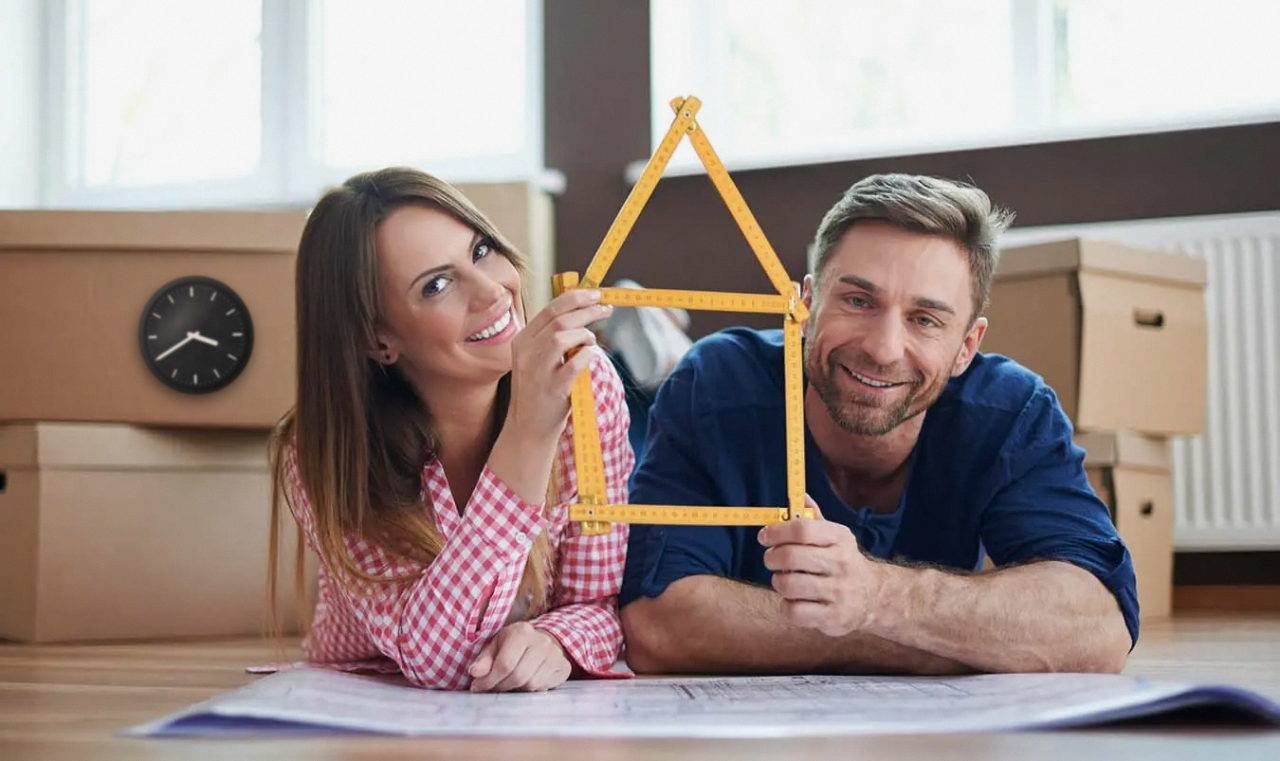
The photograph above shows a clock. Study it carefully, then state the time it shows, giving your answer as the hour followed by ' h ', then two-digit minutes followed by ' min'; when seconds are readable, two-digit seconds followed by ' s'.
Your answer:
3 h 40 min
